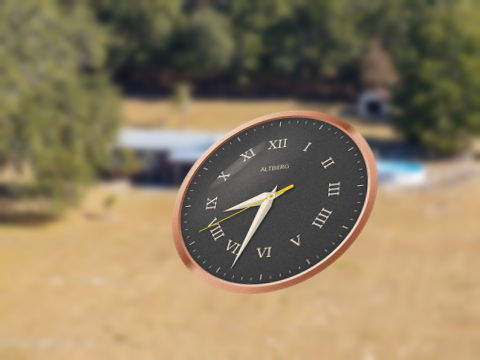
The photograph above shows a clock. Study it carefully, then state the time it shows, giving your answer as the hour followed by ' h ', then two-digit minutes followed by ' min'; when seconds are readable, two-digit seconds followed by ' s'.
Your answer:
8 h 33 min 41 s
